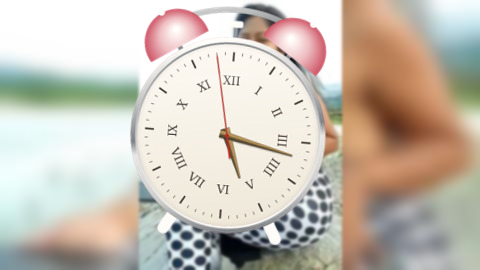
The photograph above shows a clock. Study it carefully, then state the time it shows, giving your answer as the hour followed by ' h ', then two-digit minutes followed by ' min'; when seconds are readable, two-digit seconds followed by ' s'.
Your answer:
5 h 16 min 58 s
